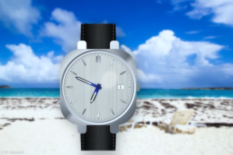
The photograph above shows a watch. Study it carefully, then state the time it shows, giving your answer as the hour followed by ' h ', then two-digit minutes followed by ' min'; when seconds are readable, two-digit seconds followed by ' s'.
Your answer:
6 h 49 min
